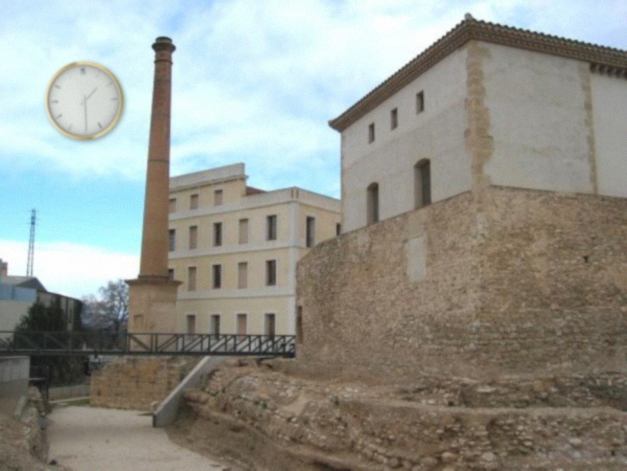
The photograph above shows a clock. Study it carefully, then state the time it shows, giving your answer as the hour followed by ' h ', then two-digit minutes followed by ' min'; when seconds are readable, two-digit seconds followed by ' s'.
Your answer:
1 h 30 min
